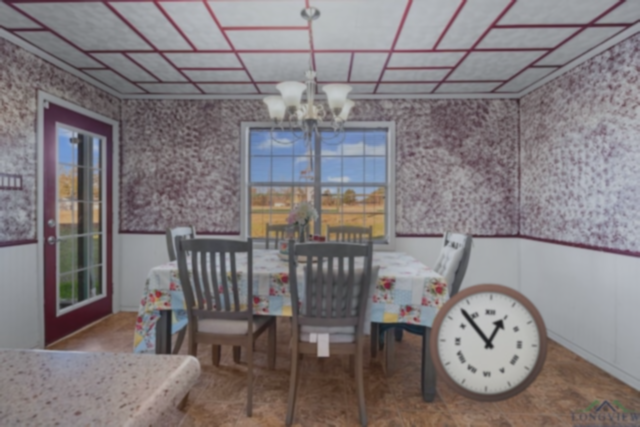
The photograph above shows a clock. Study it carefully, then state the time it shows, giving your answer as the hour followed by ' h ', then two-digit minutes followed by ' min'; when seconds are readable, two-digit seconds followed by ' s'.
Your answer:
12 h 53 min
